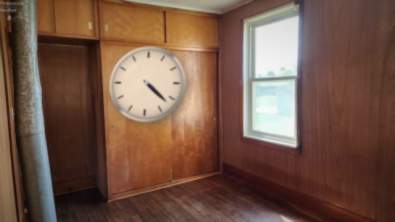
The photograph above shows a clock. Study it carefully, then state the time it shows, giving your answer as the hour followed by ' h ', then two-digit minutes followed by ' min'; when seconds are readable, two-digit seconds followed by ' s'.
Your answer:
4 h 22 min
